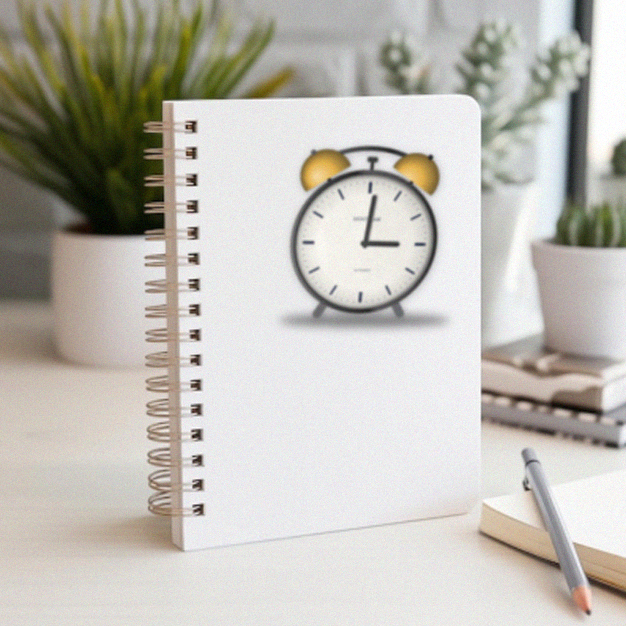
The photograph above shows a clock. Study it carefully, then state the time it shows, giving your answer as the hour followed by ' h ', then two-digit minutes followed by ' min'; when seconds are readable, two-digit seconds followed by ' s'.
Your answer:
3 h 01 min
